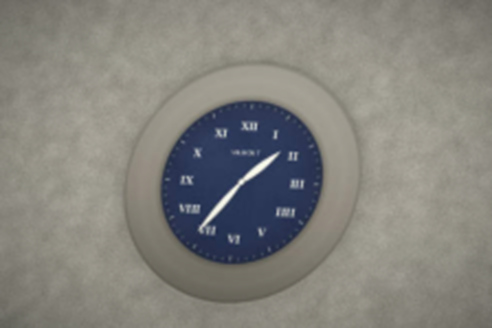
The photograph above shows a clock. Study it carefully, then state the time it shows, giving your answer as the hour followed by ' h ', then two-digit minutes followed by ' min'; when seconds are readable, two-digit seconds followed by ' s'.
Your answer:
1 h 36 min
